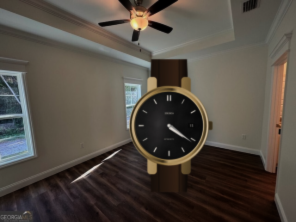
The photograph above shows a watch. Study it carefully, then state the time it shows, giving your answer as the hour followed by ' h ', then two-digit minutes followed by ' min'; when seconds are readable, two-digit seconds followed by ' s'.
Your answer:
4 h 21 min
